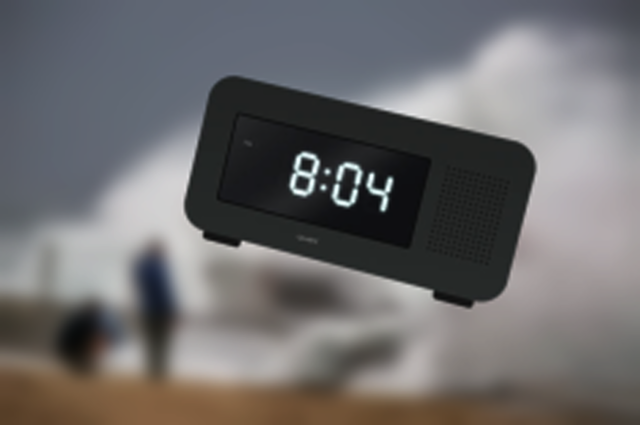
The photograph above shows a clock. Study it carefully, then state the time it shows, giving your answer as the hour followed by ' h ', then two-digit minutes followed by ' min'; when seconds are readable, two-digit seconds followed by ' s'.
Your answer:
8 h 04 min
